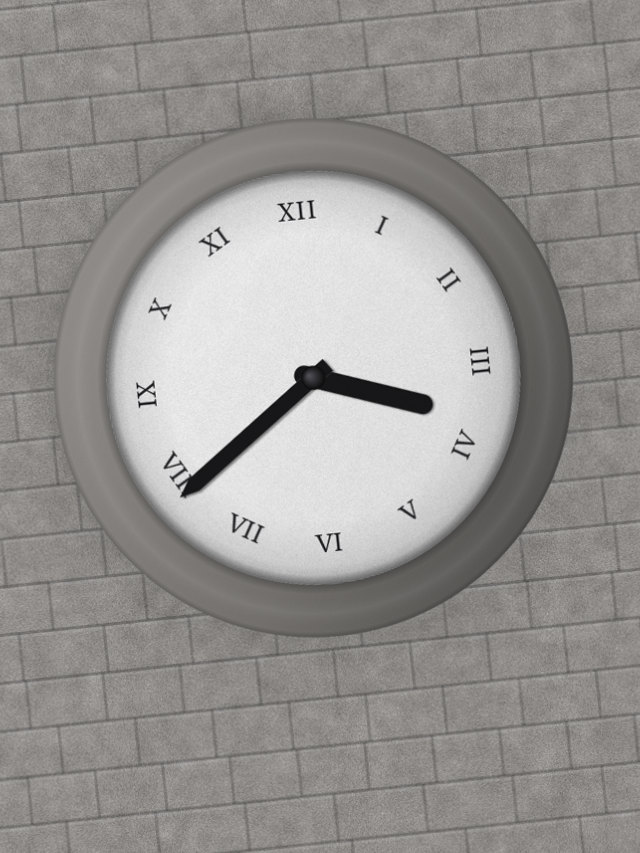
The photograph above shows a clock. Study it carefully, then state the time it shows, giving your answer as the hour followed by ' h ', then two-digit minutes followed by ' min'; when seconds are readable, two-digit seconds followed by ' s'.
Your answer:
3 h 39 min
